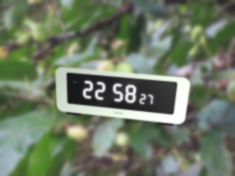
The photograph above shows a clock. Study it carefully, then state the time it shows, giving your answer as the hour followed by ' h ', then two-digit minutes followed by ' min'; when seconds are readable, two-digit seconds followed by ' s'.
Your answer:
22 h 58 min 27 s
